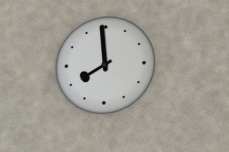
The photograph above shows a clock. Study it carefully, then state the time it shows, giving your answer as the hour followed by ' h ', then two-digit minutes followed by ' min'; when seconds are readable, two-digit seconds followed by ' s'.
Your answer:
7 h 59 min
